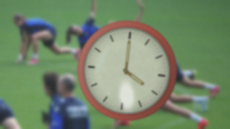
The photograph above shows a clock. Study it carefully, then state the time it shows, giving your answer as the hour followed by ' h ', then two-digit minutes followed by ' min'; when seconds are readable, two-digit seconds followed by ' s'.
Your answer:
4 h 00 min
